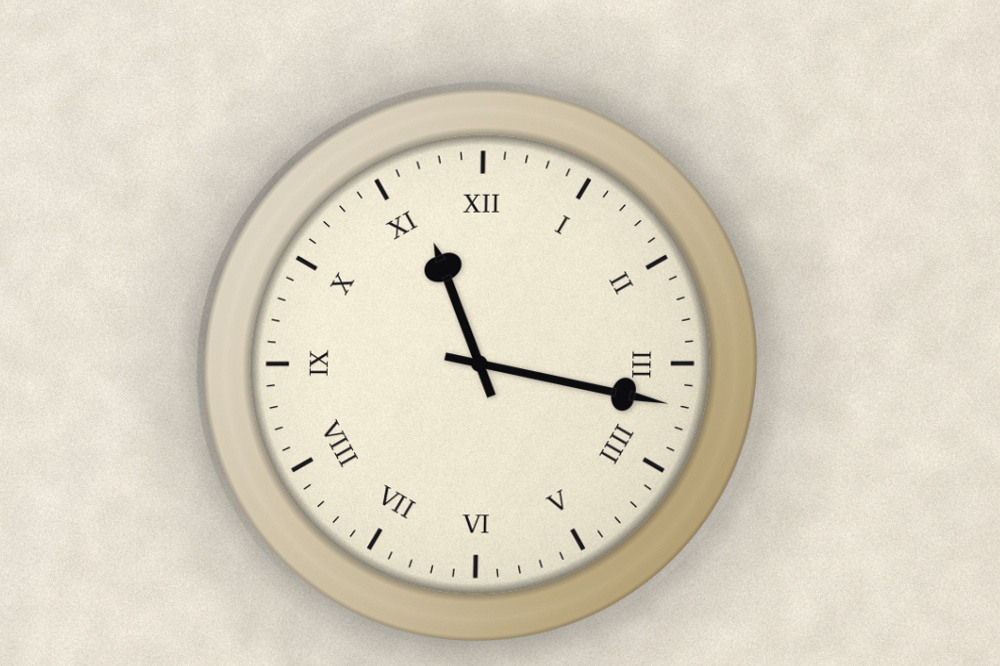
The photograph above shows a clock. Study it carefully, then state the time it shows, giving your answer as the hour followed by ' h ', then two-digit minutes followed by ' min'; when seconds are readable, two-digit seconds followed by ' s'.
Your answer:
11 h 17 min
